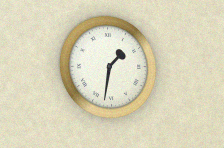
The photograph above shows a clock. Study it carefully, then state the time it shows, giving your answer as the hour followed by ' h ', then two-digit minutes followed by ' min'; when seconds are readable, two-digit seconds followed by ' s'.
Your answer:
1 h 32 min
